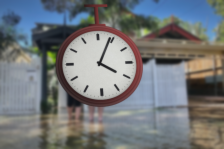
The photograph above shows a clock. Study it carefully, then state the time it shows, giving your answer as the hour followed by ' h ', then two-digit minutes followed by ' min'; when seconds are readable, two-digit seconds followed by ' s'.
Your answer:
4 h 04 min
